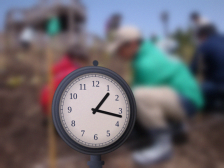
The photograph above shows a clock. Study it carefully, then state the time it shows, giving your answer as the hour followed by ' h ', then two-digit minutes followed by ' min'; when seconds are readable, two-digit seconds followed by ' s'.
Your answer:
1 h 17 min
